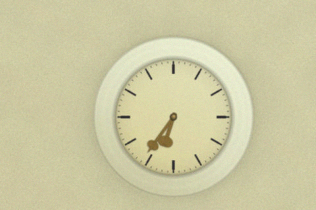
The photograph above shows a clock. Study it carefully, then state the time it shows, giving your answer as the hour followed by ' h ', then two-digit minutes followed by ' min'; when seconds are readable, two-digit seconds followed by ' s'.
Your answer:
6 h 36 min
